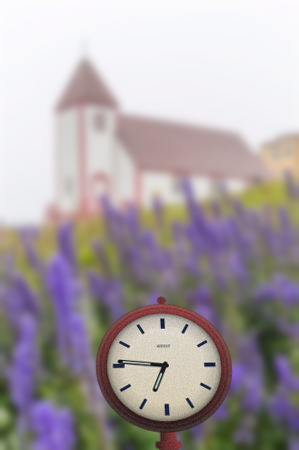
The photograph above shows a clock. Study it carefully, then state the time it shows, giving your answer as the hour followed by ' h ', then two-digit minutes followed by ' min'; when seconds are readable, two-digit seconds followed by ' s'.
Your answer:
6 h 46 min
